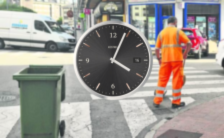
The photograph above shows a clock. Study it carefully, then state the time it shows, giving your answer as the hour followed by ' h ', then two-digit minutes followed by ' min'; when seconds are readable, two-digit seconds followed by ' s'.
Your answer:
4 h 04 min
